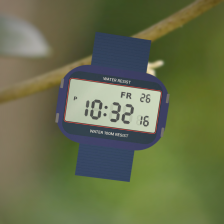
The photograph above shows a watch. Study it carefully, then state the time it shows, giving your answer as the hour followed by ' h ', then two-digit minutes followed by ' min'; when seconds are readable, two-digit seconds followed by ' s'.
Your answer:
10 h 32 min 16 s
